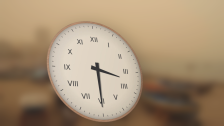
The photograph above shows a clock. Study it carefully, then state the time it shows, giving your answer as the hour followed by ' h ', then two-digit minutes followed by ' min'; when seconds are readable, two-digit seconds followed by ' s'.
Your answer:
3 h 30 min
